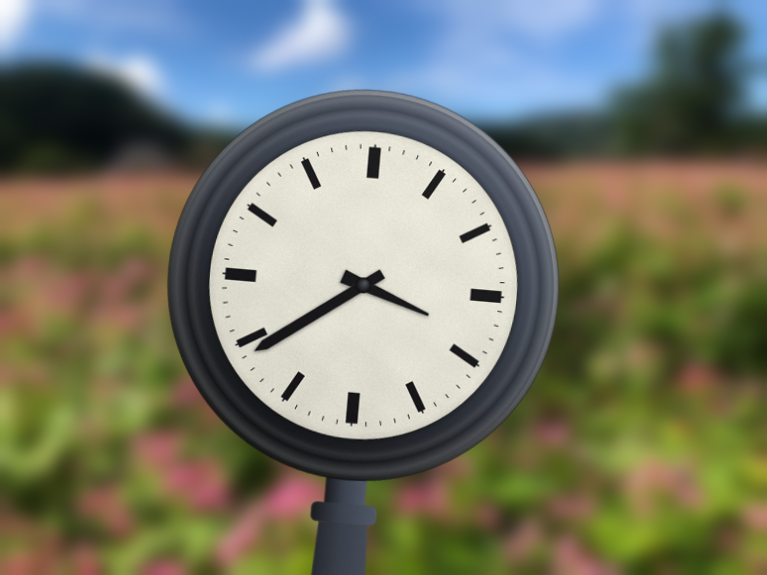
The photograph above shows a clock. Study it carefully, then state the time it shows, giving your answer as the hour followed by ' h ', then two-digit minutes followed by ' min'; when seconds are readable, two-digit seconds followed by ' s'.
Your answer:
3 h 39 min
